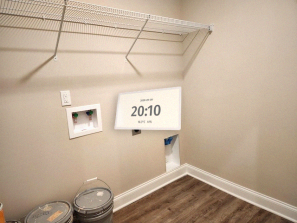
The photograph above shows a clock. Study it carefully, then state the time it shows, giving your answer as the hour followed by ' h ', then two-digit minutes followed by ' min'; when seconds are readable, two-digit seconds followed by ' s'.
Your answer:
20 h 10 min
